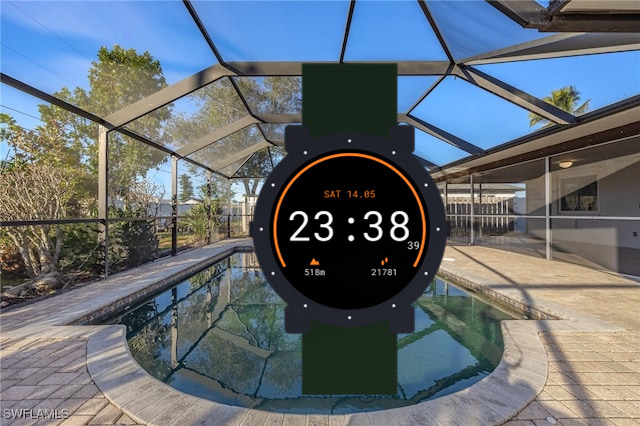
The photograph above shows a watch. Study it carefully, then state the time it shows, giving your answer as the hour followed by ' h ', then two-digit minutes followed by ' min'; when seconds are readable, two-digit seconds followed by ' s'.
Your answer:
23 h 38 min 39 s
